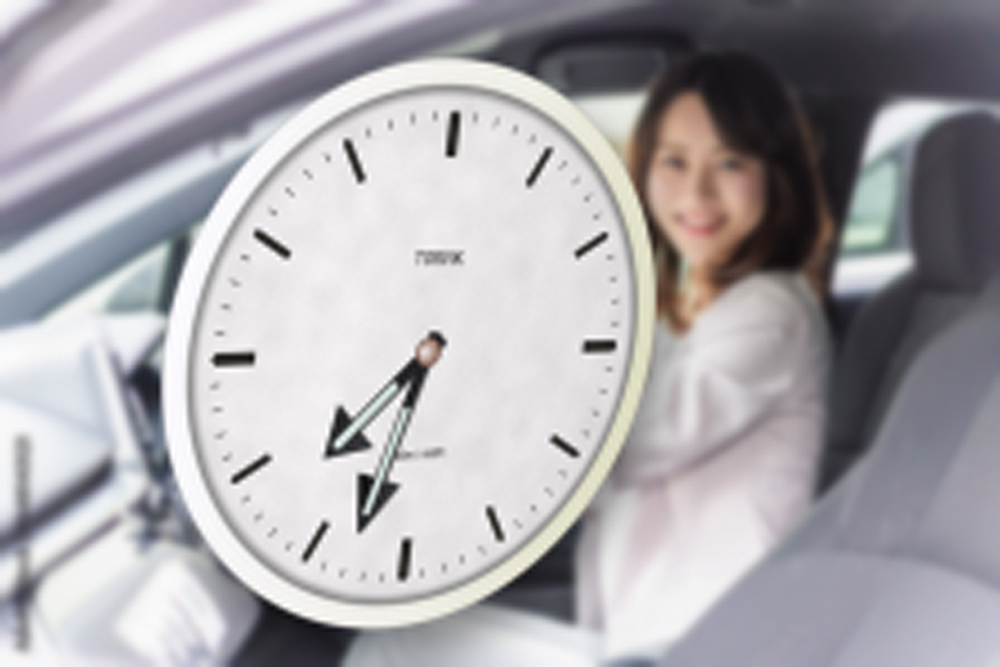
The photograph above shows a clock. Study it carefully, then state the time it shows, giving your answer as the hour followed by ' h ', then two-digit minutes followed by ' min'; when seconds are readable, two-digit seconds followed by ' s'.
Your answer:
7 h 33 min
